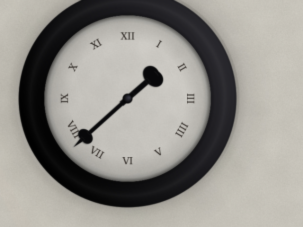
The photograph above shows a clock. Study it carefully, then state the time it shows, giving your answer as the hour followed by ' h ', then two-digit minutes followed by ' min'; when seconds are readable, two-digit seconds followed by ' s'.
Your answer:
1 h 38 min
